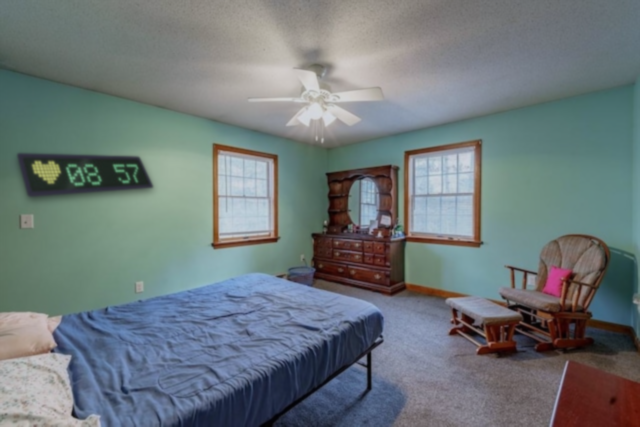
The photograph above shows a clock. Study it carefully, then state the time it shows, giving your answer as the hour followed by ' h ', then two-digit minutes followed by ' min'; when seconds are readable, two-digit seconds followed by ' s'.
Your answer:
8 h 57 min
